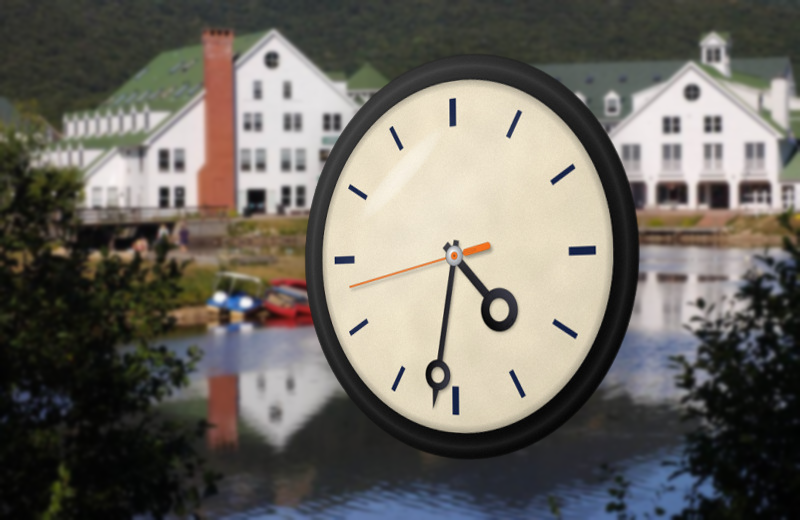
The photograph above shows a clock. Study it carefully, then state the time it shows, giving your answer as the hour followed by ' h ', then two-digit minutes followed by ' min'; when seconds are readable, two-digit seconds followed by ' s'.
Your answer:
4 h 31 min 43 s
